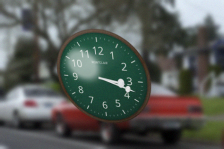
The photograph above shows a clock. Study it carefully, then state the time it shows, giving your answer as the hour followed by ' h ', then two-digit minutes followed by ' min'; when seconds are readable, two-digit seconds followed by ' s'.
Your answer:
3 h 18 min
